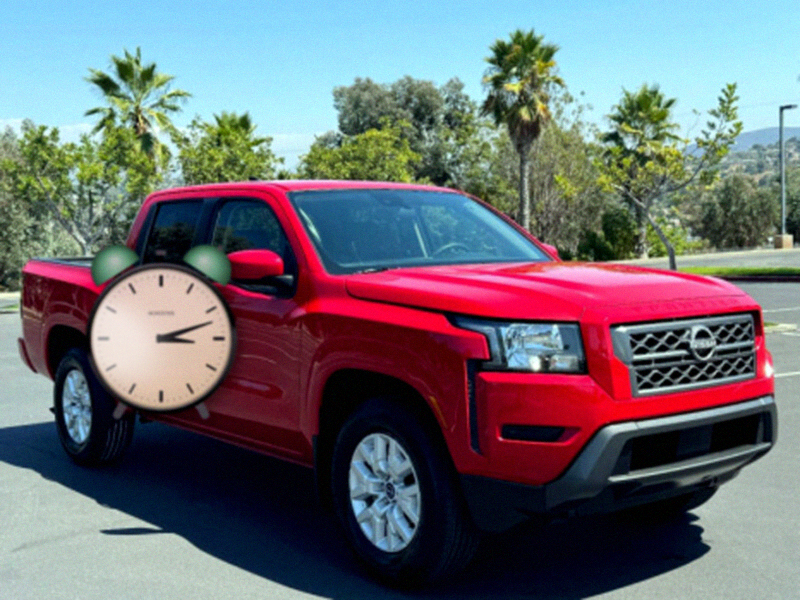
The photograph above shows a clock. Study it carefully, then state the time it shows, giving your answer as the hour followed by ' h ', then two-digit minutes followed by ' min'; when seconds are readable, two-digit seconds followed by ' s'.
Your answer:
3 h 12 min
